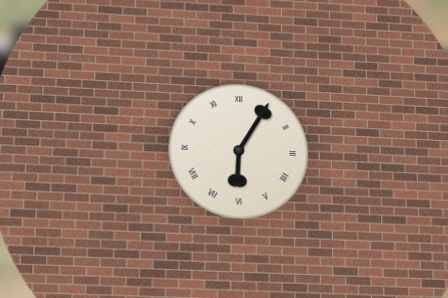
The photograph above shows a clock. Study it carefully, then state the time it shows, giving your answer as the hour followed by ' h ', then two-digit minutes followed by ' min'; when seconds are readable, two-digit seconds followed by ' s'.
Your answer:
6 h 05 min
